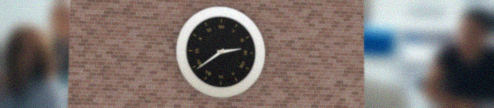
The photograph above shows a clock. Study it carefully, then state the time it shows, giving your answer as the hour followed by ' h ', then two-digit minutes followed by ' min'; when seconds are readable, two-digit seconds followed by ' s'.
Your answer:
2 h 39 min
